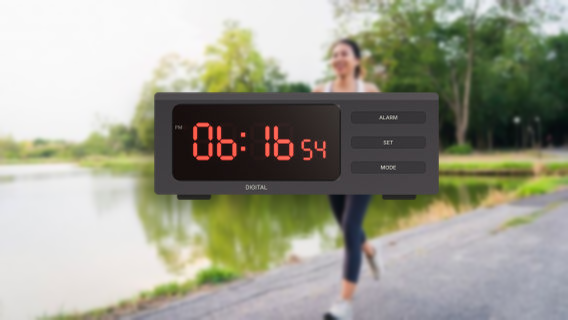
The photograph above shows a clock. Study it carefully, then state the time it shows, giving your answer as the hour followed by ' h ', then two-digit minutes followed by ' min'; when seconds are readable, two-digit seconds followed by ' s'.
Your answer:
6 h 16 min 54 s
